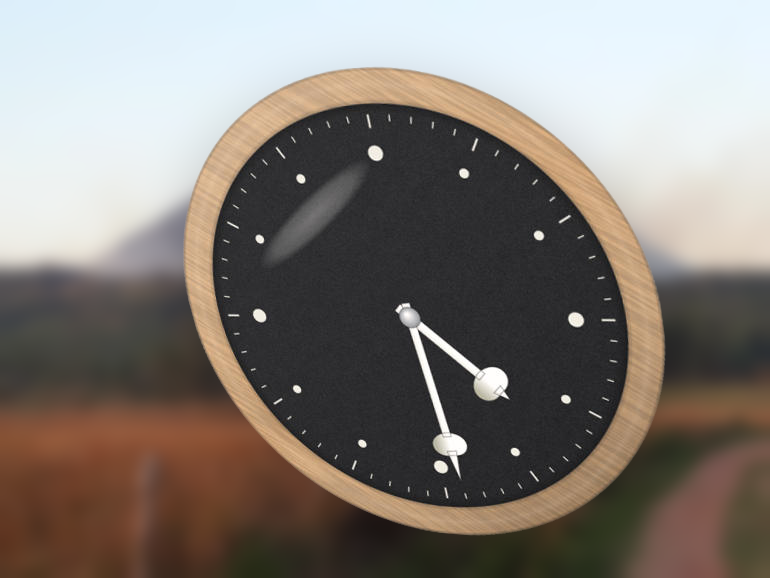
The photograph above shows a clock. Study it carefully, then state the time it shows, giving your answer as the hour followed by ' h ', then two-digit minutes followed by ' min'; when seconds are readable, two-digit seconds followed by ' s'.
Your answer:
4 h 29 min
